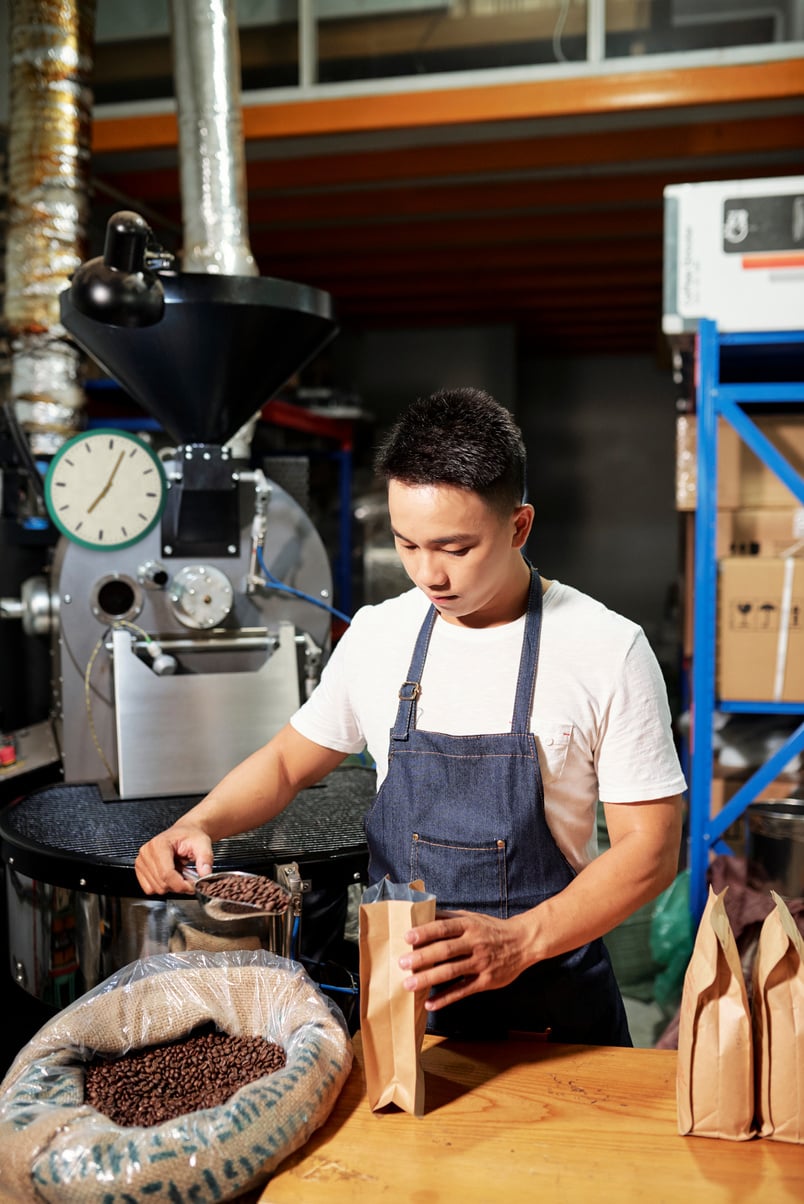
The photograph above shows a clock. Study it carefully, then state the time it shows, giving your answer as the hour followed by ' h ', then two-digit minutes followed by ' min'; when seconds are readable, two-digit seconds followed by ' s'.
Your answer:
7 h 03 min
